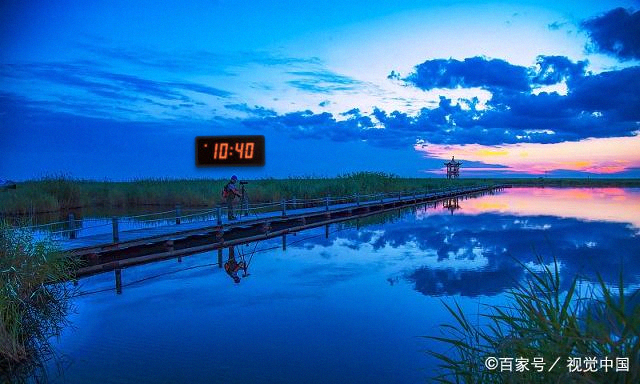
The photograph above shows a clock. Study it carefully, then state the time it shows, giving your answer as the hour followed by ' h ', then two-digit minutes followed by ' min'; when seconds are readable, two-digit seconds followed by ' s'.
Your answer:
10 h 40 min
